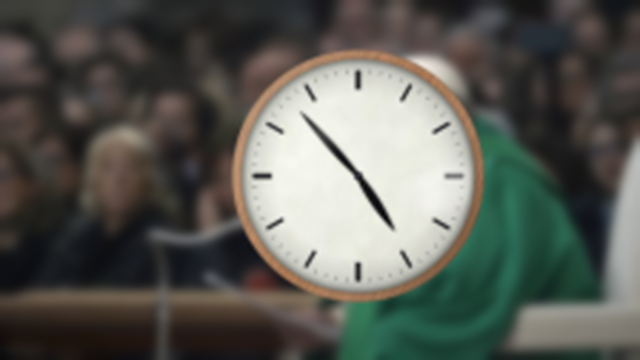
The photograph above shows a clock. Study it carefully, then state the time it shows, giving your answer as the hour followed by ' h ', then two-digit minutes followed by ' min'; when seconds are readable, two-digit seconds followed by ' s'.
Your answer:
4 h 53 min
